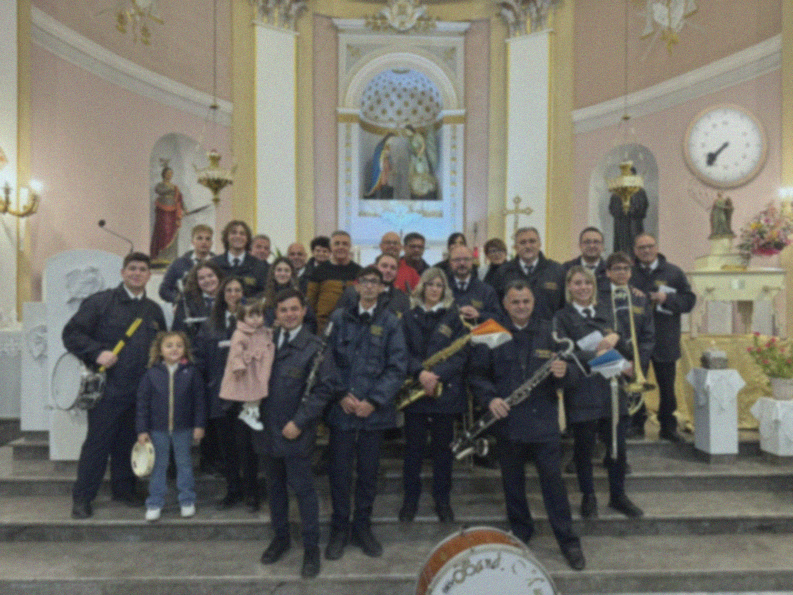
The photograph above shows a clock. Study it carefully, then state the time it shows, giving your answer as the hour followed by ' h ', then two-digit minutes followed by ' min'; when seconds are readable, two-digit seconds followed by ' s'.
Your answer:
7 h 37 min
